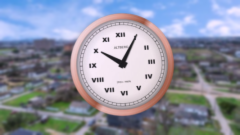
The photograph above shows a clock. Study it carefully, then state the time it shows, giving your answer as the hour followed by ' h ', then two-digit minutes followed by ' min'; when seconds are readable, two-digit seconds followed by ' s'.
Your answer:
10 h 05 min
